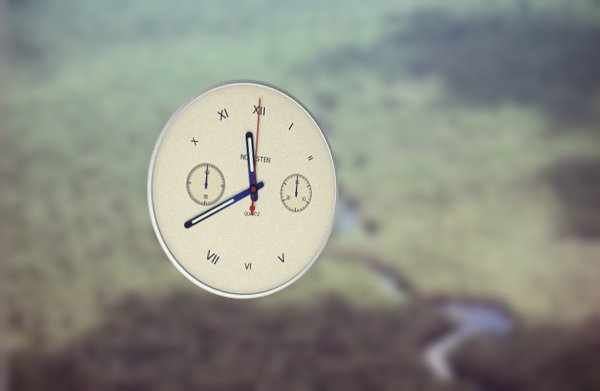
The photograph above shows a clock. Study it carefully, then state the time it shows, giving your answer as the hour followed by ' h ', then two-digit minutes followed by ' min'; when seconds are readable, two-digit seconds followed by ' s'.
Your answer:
11 h 40 min
